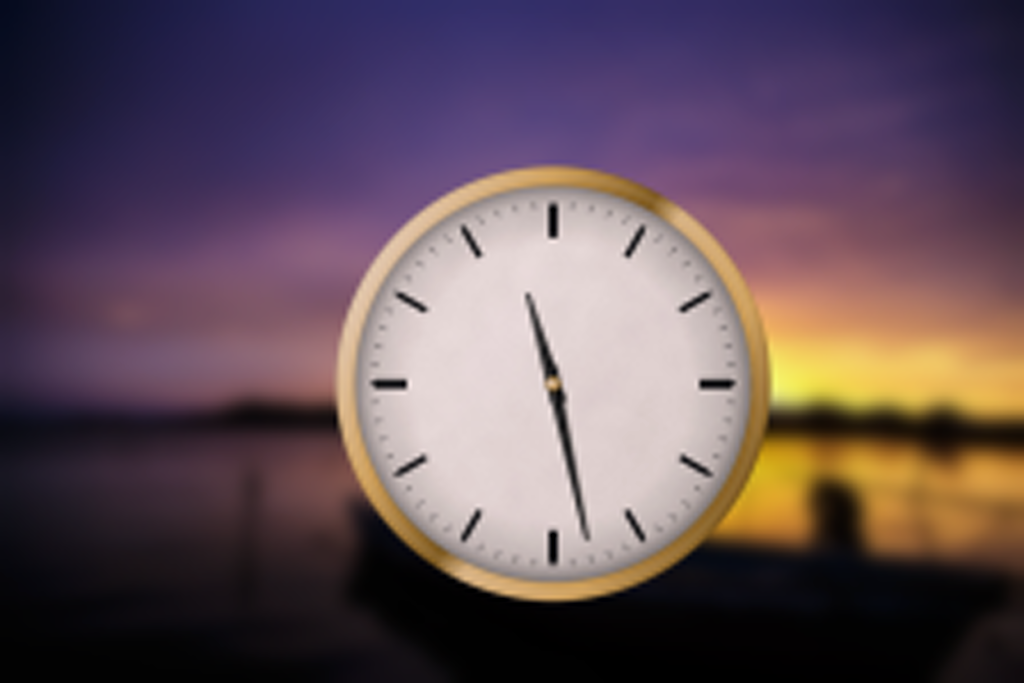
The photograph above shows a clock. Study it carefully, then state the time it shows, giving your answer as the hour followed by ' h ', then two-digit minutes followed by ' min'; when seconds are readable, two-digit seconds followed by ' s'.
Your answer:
11 h 28 min
